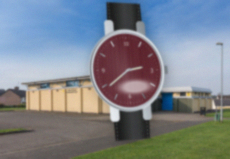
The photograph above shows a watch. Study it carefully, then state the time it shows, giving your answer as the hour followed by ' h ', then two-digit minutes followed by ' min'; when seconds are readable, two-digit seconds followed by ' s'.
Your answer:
2 h 39 min
